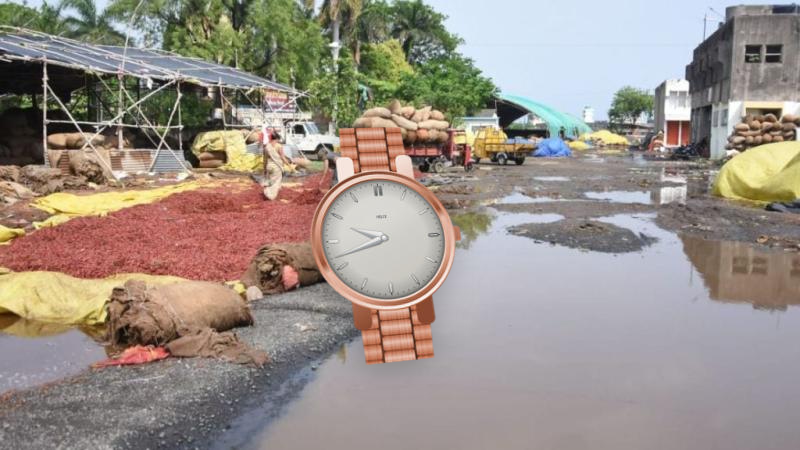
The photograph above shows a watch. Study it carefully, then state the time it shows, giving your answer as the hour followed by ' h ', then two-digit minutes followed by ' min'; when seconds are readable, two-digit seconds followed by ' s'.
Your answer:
9 h 42 min
